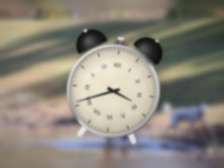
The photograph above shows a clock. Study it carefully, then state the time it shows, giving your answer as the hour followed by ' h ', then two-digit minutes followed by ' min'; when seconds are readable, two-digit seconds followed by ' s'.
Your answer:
3 h 41 min
